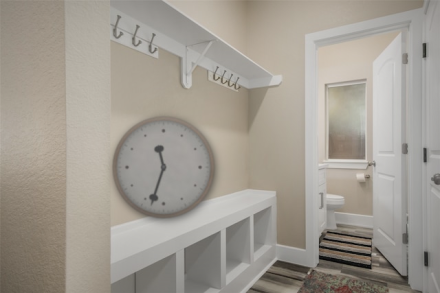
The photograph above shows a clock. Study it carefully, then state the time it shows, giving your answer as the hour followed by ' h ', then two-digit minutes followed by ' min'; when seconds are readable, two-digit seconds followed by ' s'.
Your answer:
11 h 33 min
